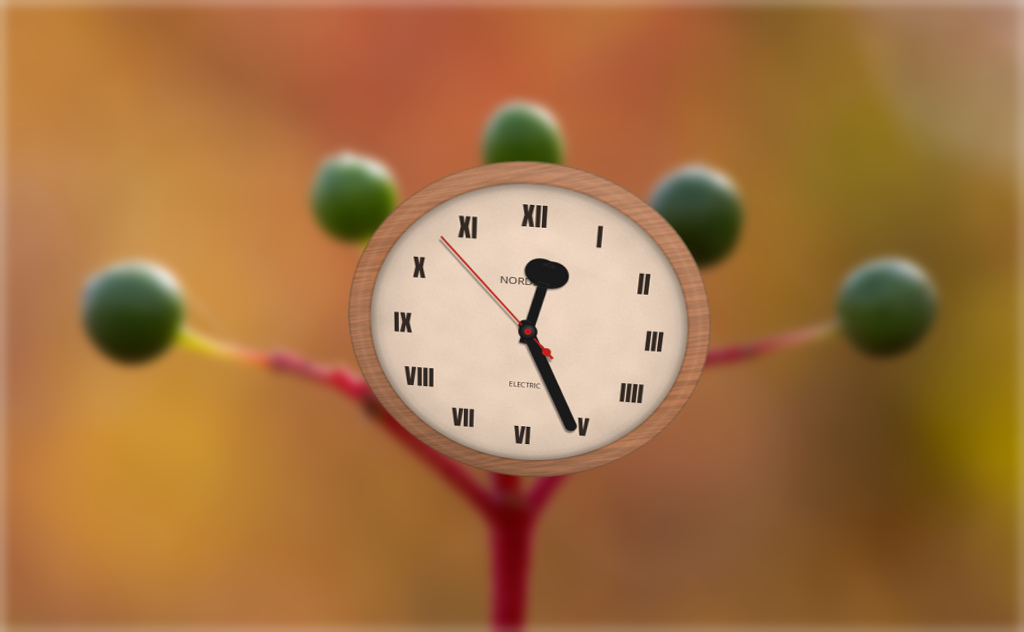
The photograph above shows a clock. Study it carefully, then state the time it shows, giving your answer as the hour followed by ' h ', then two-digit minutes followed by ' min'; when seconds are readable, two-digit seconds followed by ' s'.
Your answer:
12 h 25 min 53 s
